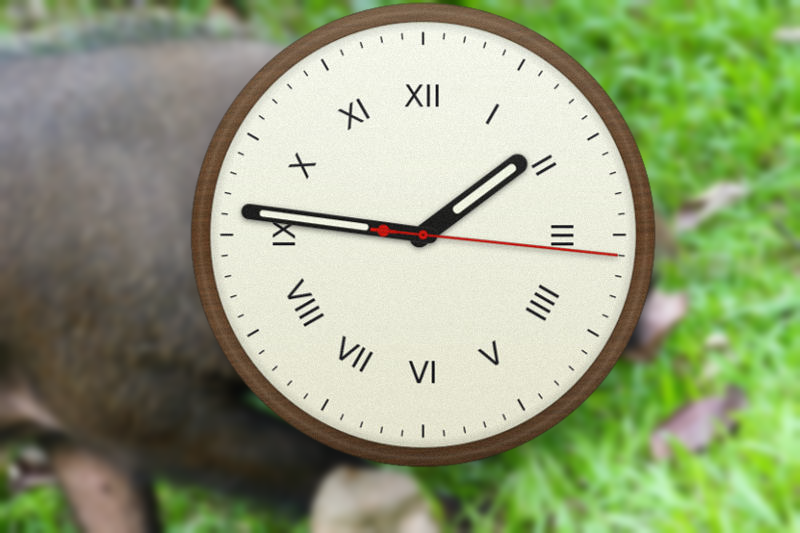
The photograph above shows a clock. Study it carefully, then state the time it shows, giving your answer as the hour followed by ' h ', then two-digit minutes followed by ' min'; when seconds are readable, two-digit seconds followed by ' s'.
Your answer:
1 h 46 min 16 s
